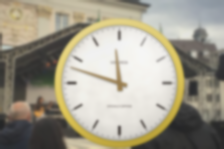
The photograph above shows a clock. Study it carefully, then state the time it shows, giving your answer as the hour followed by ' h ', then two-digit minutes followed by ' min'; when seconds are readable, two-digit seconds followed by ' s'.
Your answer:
11 h 48 min
